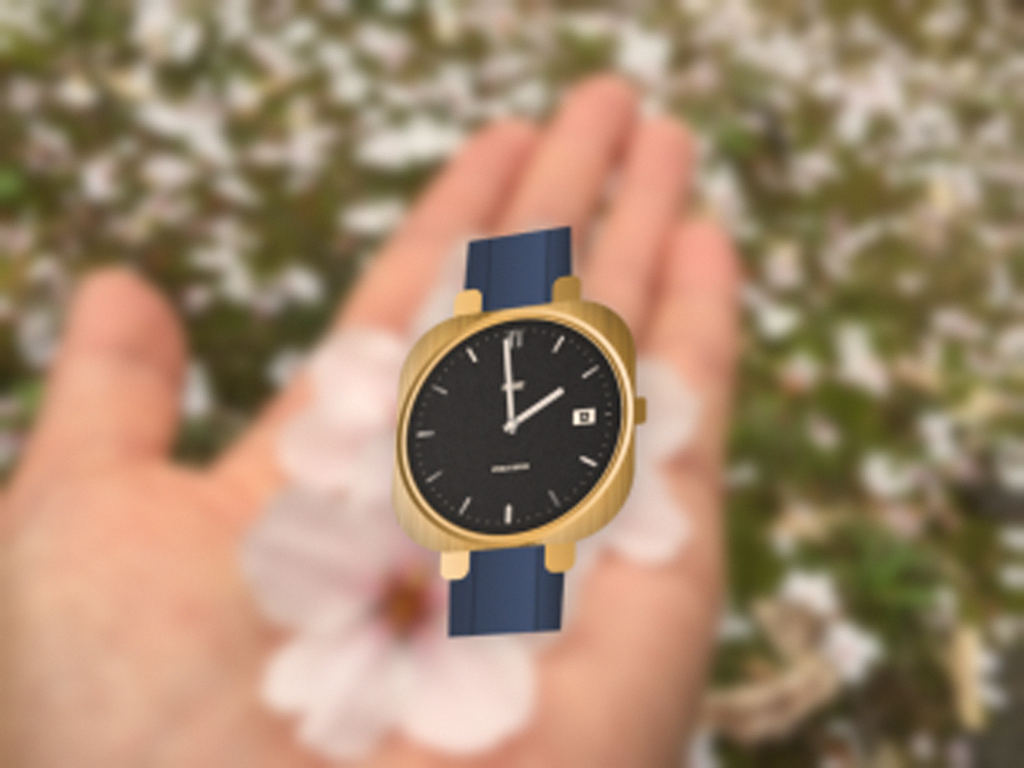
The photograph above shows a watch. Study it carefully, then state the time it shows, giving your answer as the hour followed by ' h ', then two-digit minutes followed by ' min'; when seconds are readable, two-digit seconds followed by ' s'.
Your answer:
1 h 59 min
